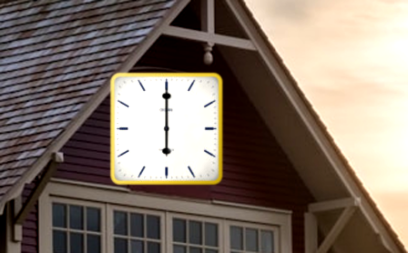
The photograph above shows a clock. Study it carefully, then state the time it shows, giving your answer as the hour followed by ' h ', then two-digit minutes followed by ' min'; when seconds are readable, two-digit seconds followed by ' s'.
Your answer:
6 h 00 min
